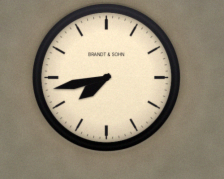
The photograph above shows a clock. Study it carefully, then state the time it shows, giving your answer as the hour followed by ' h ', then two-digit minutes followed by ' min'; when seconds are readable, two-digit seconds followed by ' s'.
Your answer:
7 h 43 min
